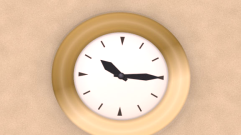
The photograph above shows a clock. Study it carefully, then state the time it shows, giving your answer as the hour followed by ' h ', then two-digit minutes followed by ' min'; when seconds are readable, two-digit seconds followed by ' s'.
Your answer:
10 h 15 min
